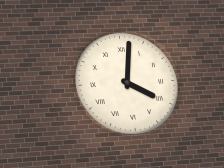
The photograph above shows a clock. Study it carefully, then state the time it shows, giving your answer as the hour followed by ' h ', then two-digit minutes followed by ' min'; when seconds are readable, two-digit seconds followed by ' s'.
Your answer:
4 h 02 min
